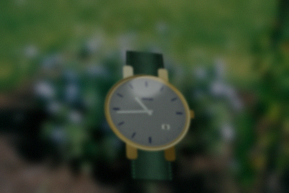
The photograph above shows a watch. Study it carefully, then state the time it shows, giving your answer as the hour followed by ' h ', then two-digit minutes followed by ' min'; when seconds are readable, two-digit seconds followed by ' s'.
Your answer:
10 h 44 min
